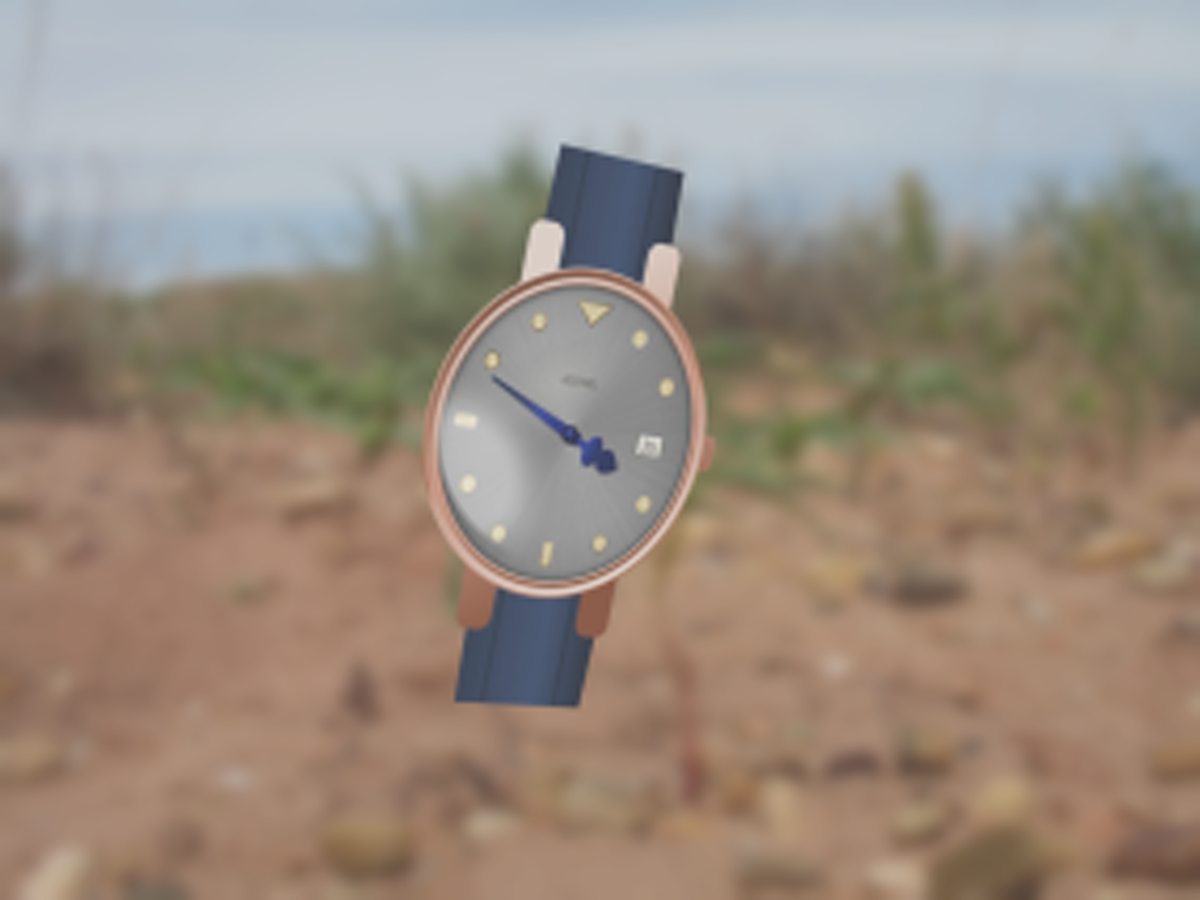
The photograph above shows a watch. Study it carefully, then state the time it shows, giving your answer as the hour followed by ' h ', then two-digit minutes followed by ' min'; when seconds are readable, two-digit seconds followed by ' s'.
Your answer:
3 h 49 min
